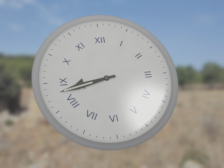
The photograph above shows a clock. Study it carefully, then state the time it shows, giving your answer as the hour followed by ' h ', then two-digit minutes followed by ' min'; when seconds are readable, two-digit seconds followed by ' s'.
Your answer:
8 h 43 min
